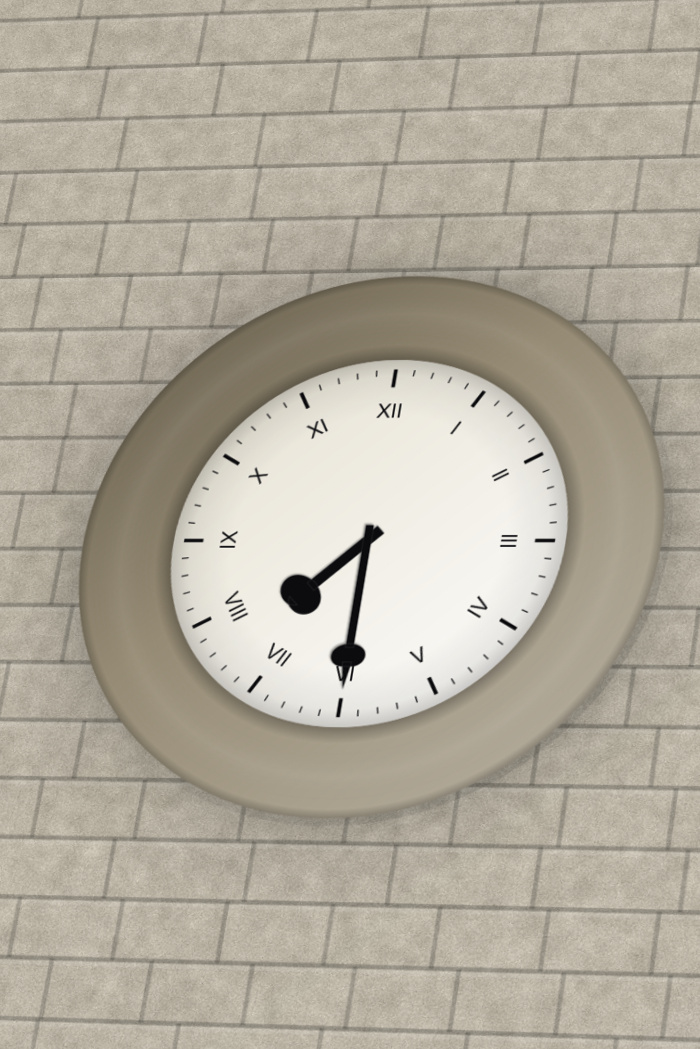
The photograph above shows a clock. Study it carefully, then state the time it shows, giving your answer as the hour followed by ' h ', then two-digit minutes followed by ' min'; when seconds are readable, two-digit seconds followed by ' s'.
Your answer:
7 h 30 min
